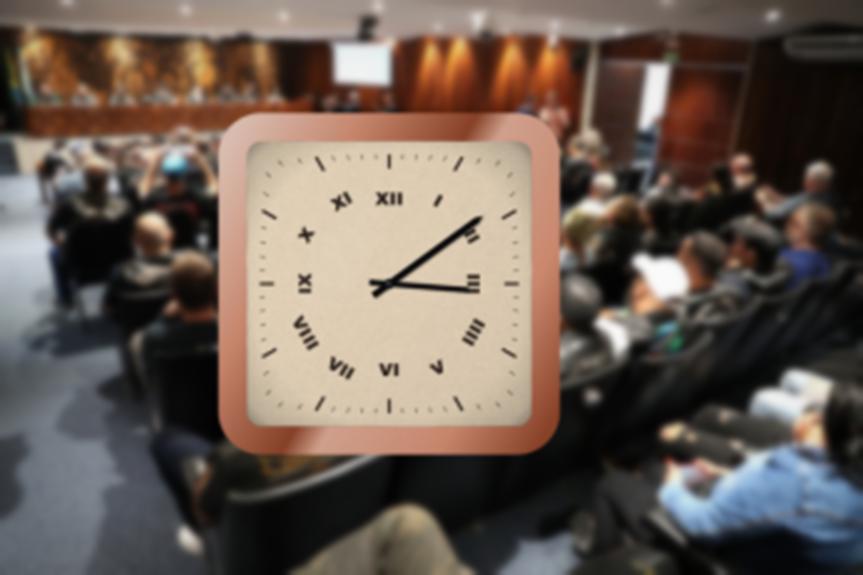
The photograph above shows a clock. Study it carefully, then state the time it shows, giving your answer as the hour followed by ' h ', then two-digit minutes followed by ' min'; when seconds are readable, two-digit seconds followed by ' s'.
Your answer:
3 h 09 min
